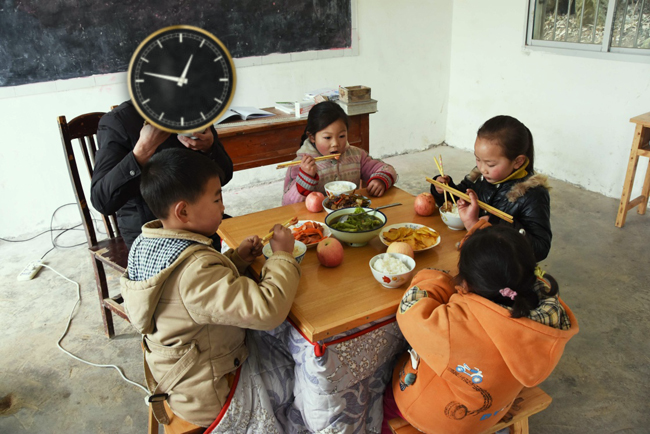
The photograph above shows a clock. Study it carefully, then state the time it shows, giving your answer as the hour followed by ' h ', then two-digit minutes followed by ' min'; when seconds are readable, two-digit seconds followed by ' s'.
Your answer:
12 h 47 min
